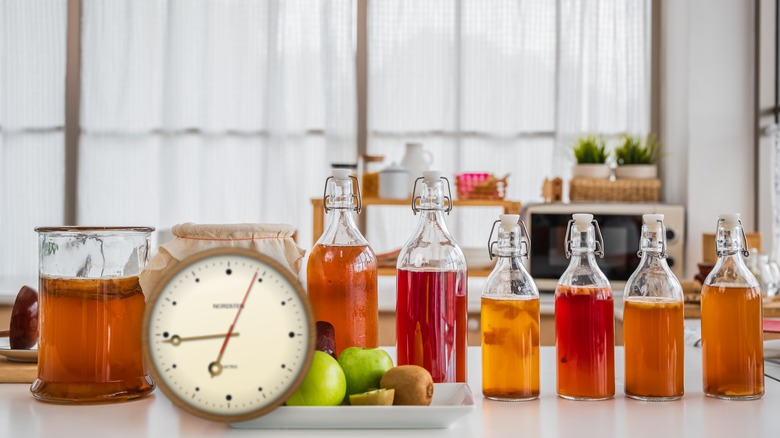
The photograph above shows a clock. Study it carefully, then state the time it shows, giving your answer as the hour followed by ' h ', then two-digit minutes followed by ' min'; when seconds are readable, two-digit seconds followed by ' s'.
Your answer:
6 h 44 min 04 s
